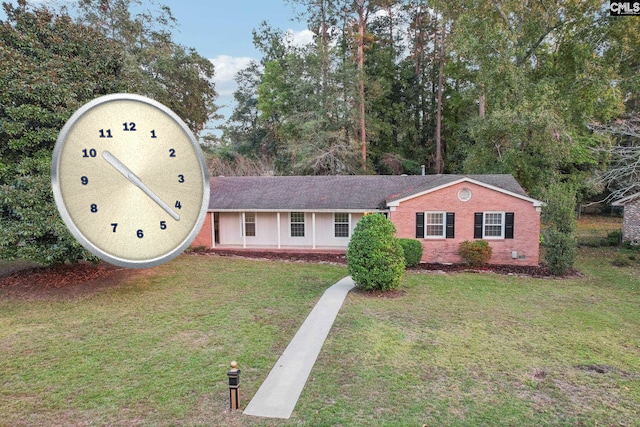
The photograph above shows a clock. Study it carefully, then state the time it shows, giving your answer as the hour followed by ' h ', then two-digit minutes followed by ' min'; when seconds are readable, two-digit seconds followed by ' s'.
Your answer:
10 h 22 min
